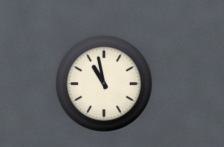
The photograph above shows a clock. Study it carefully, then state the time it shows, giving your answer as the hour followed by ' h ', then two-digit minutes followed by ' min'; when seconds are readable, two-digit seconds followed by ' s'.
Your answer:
10 h 58 min
